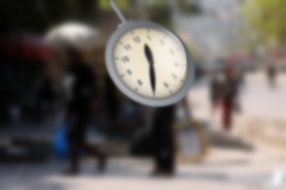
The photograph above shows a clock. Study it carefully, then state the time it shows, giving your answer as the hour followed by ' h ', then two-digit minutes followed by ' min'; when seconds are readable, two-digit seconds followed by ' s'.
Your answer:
12 h 35 min
